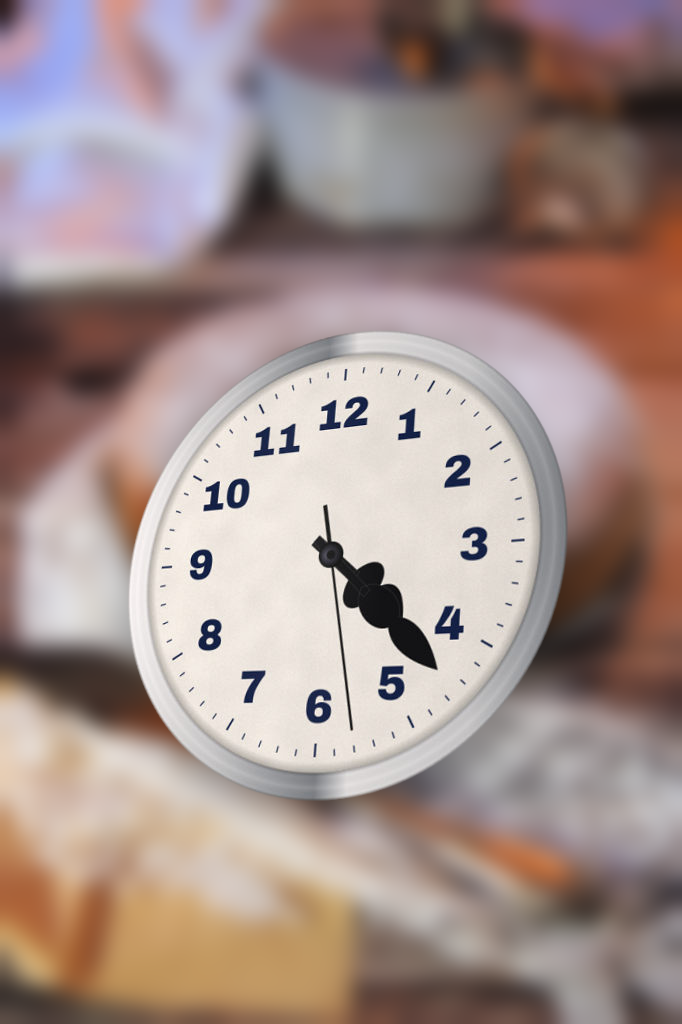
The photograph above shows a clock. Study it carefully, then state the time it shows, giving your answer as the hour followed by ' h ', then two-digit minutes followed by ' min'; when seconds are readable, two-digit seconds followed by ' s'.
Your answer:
4 h 22 min 28 s
